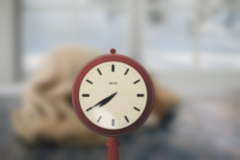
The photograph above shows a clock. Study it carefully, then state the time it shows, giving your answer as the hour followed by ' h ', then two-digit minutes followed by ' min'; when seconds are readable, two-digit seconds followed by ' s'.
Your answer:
7 h 40 min
